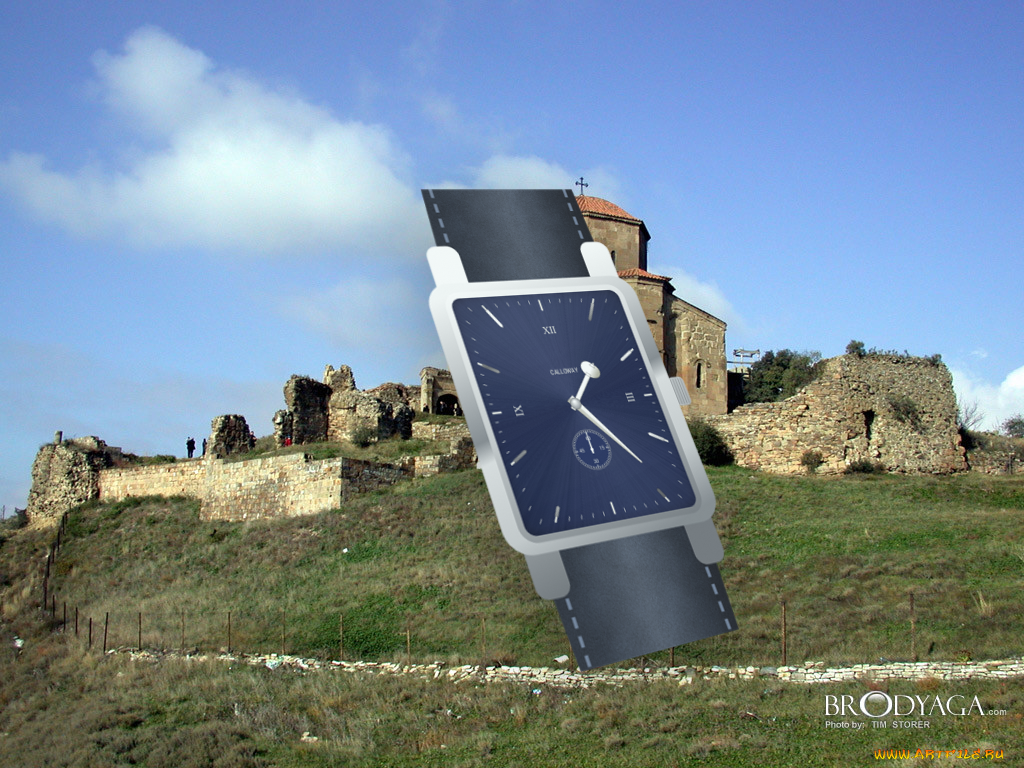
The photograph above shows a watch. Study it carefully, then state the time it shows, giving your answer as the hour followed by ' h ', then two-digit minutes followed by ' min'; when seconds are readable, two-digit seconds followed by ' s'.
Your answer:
1 h 24 min
